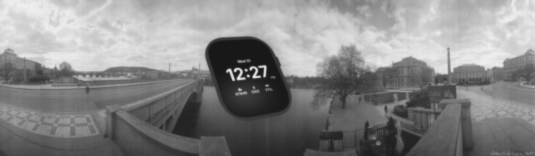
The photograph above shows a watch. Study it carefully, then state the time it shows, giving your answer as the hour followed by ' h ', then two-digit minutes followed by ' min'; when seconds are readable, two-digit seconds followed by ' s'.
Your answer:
12 h 27 min
